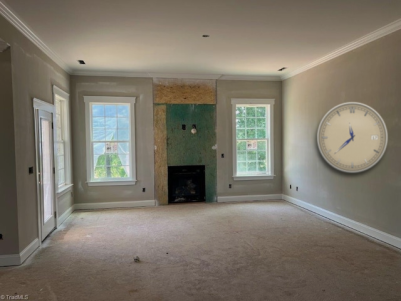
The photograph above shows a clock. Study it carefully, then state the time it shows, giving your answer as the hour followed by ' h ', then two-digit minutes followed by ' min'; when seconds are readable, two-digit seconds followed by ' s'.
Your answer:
11 h 38 min
